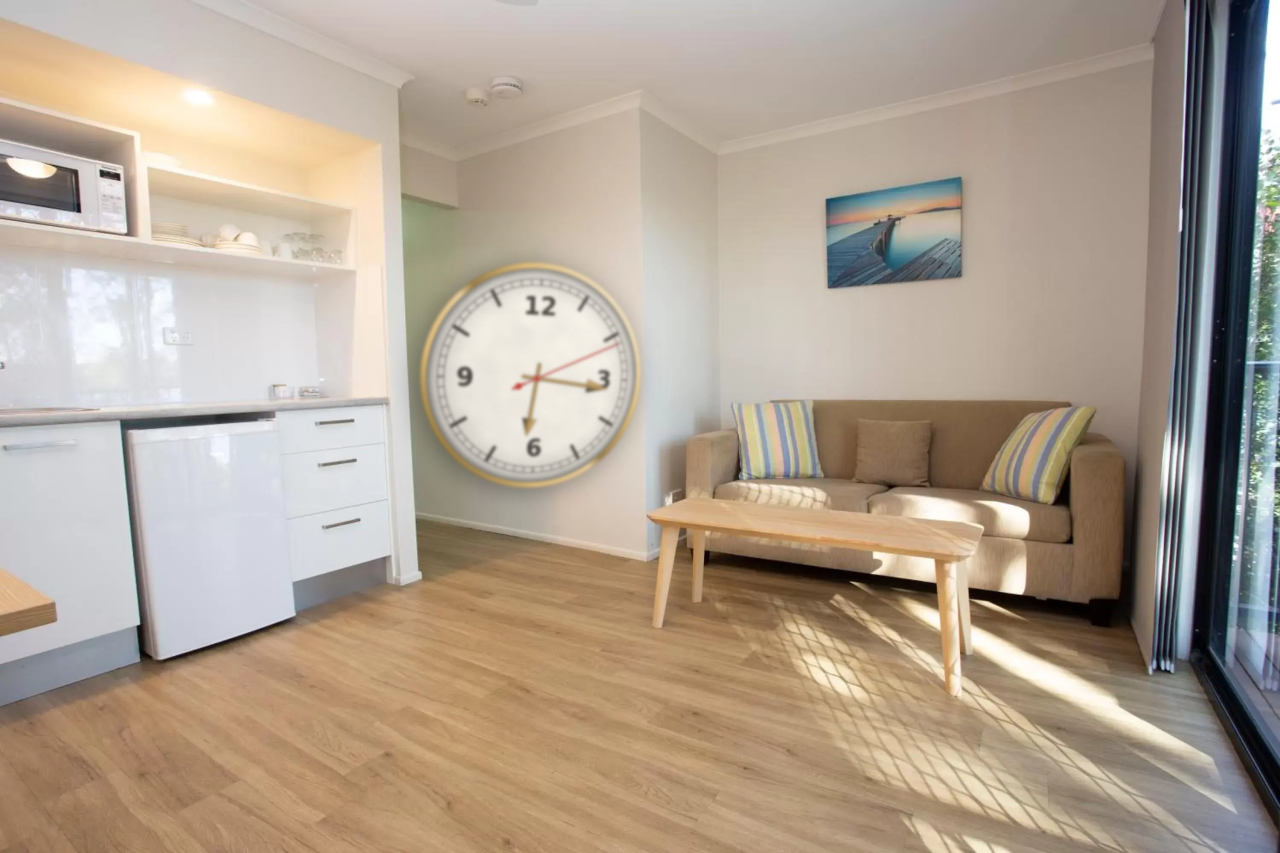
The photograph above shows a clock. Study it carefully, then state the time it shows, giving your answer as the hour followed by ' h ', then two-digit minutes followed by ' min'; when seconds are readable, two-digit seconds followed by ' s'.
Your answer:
6 h 16 min 11 s
